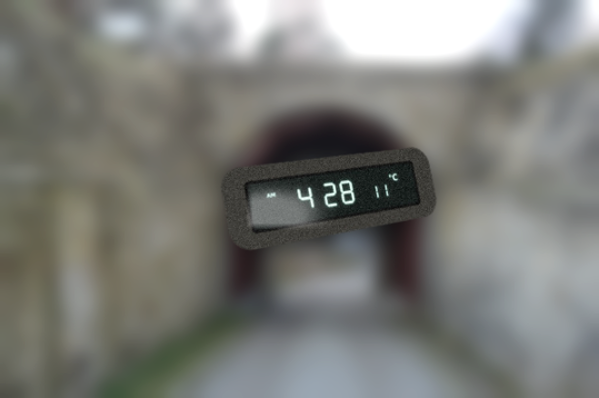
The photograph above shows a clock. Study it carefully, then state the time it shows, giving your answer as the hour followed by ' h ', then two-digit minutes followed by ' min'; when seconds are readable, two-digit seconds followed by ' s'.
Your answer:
4 h 28 min
